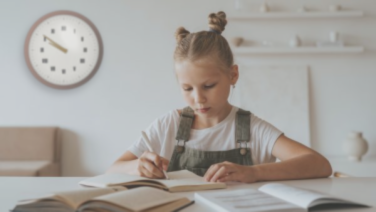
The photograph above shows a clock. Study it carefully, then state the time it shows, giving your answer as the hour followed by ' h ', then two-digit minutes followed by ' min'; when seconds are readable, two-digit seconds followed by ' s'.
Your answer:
9 h 51 min
